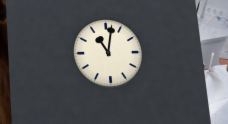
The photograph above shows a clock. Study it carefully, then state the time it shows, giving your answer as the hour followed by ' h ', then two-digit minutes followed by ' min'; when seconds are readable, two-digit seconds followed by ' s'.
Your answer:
11 h 02 min
